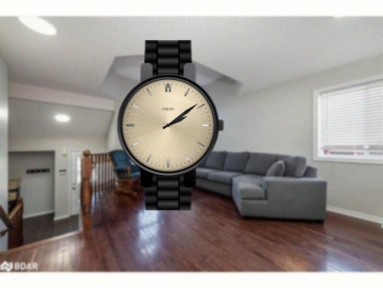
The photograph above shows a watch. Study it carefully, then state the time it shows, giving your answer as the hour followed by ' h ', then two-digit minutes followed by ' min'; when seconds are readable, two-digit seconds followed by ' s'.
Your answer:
2 h 09 min
